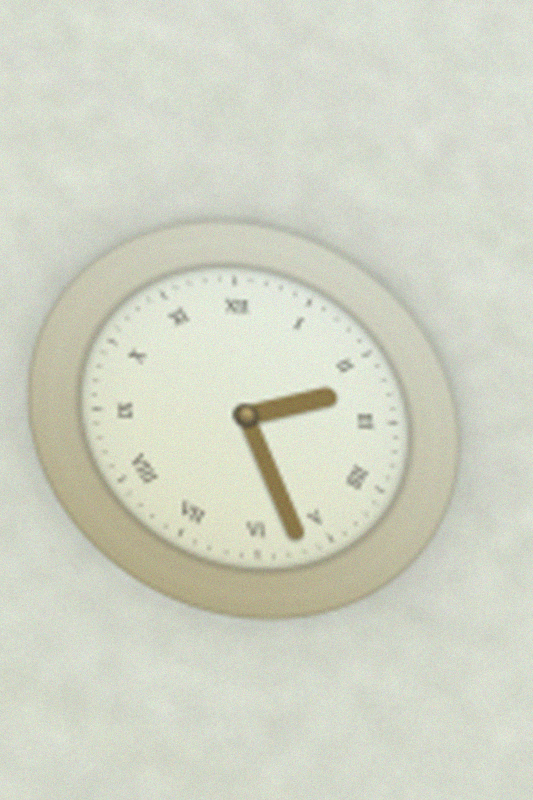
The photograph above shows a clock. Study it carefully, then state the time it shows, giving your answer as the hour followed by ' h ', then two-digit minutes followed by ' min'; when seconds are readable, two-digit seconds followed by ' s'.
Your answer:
2 h 27 min
